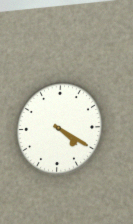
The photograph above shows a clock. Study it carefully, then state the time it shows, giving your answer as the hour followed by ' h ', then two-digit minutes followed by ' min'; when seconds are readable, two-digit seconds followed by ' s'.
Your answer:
4 h 20 min
